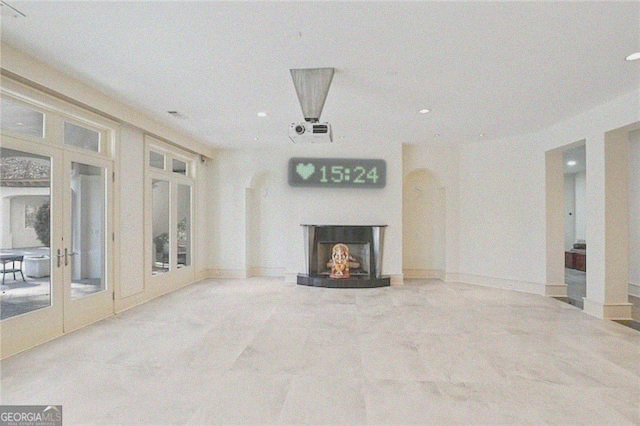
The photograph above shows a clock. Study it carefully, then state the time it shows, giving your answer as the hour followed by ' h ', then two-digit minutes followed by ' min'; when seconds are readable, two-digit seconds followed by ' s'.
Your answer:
15 h 24 min
